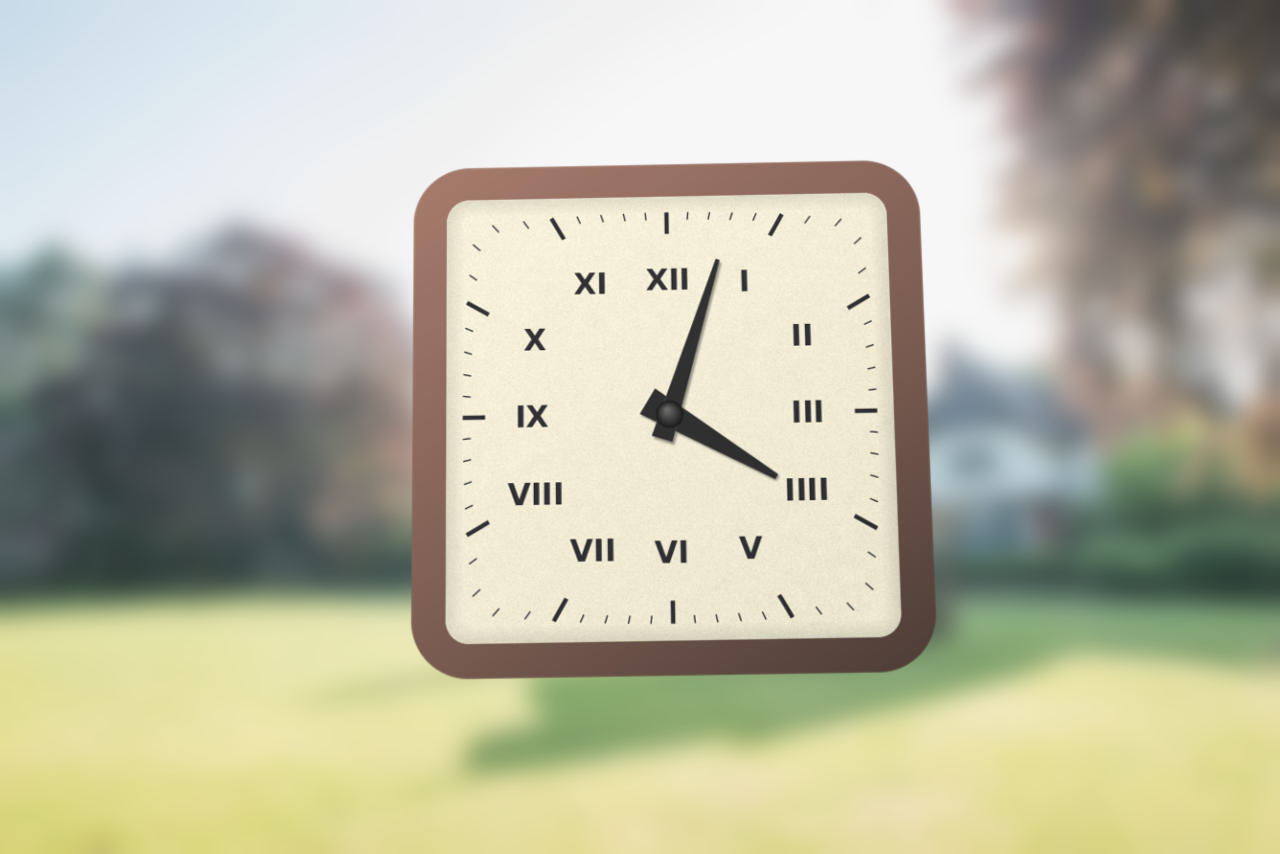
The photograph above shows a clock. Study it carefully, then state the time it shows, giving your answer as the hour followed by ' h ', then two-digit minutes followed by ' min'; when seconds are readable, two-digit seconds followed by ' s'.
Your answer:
4 h 03 min
